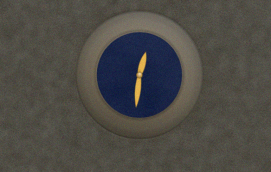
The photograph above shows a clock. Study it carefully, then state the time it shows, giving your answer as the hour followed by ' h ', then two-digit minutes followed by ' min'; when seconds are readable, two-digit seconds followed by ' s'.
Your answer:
12 h 31 min
